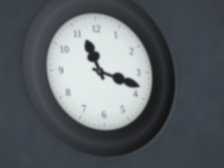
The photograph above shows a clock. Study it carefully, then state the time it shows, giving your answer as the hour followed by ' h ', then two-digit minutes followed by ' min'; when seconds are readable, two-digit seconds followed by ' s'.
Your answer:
11 h 18 min
